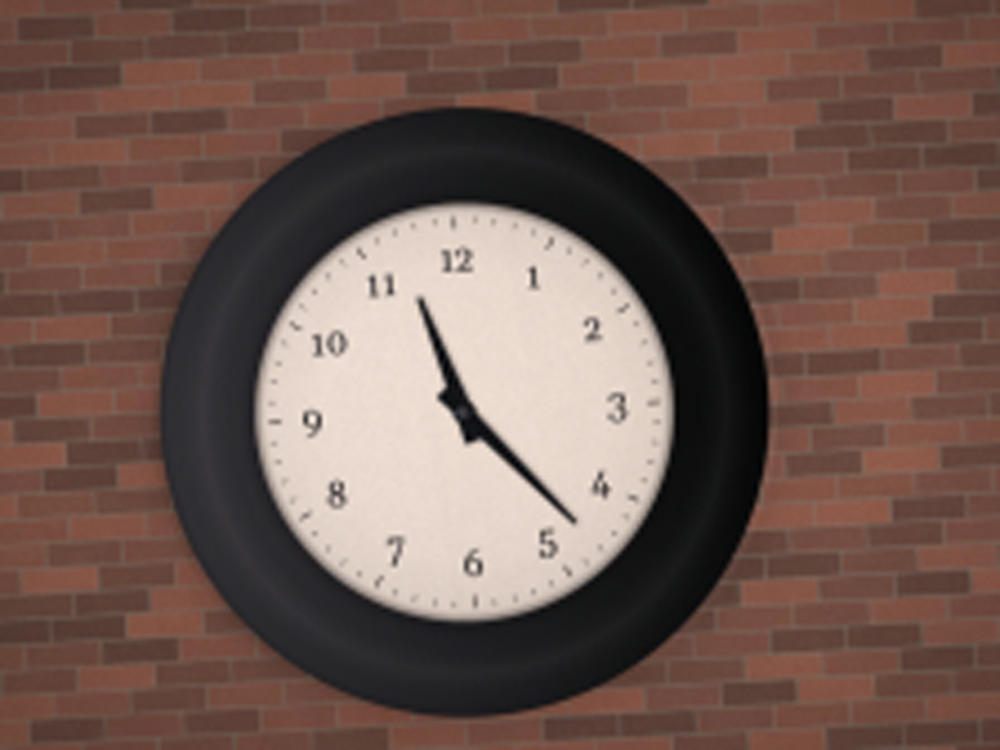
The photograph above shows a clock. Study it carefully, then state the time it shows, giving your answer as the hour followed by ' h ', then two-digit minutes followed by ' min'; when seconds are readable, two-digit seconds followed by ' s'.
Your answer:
11 h 23 min
